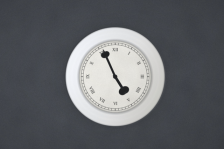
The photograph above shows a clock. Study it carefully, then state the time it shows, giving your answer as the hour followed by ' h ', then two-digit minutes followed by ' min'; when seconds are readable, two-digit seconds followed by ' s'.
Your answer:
4 h 56 min
